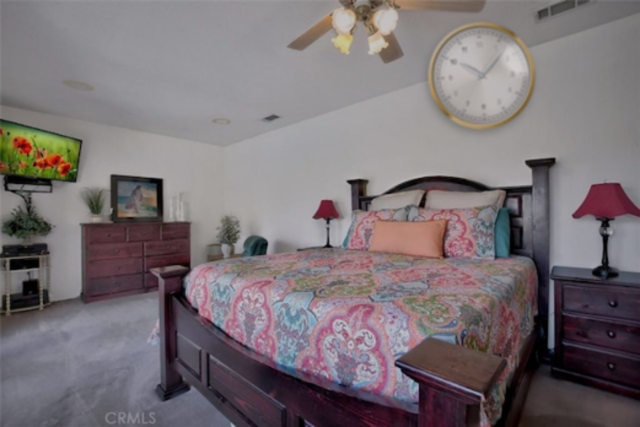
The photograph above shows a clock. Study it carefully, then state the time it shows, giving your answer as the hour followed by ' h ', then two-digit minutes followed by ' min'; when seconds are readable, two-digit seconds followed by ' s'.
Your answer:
10 h 07 min
